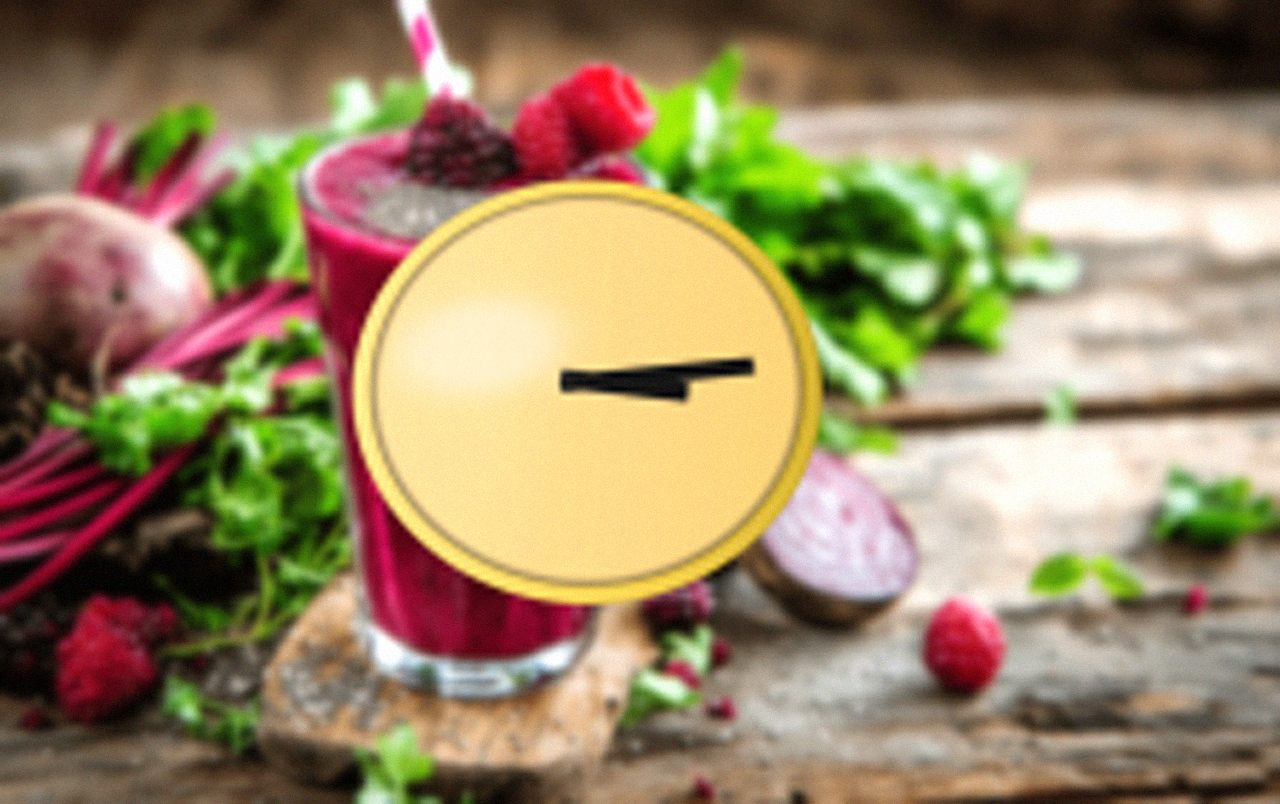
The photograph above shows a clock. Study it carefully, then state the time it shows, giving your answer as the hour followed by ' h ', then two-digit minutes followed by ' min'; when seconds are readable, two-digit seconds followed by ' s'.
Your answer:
3 h 14 min
